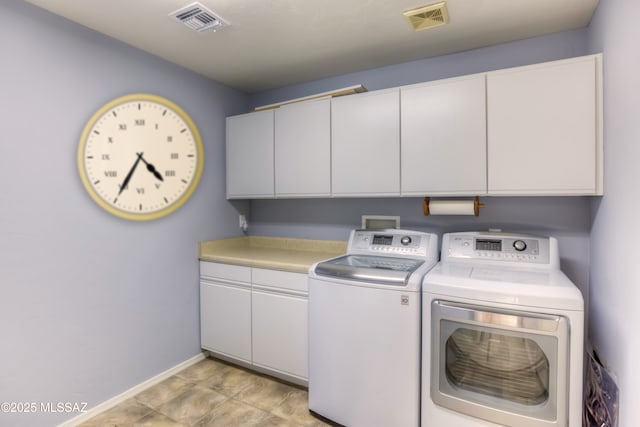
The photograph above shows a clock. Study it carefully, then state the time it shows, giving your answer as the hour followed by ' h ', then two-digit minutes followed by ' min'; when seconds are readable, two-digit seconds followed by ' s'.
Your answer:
4 h 35 min
